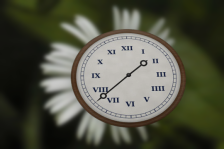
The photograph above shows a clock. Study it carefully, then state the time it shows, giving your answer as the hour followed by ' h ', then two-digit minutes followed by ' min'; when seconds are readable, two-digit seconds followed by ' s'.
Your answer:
1 h 38 min
